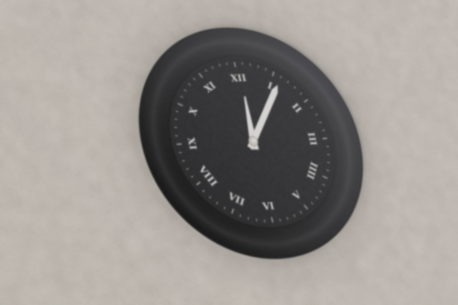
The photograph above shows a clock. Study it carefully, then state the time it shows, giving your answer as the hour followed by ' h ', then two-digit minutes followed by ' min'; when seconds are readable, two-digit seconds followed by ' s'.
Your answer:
12 h 06 min
